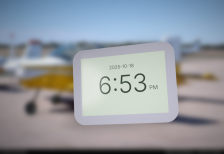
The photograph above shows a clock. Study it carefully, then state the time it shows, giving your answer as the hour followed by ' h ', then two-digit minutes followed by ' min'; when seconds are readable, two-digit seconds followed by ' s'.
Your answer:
6 h 53 min
